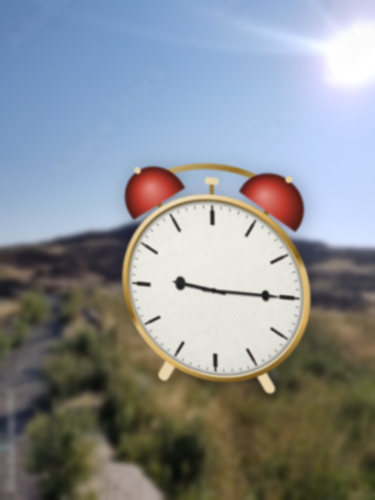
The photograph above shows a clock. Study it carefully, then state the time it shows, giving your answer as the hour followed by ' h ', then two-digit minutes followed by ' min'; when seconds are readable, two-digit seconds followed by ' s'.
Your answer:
9 h 15 min
